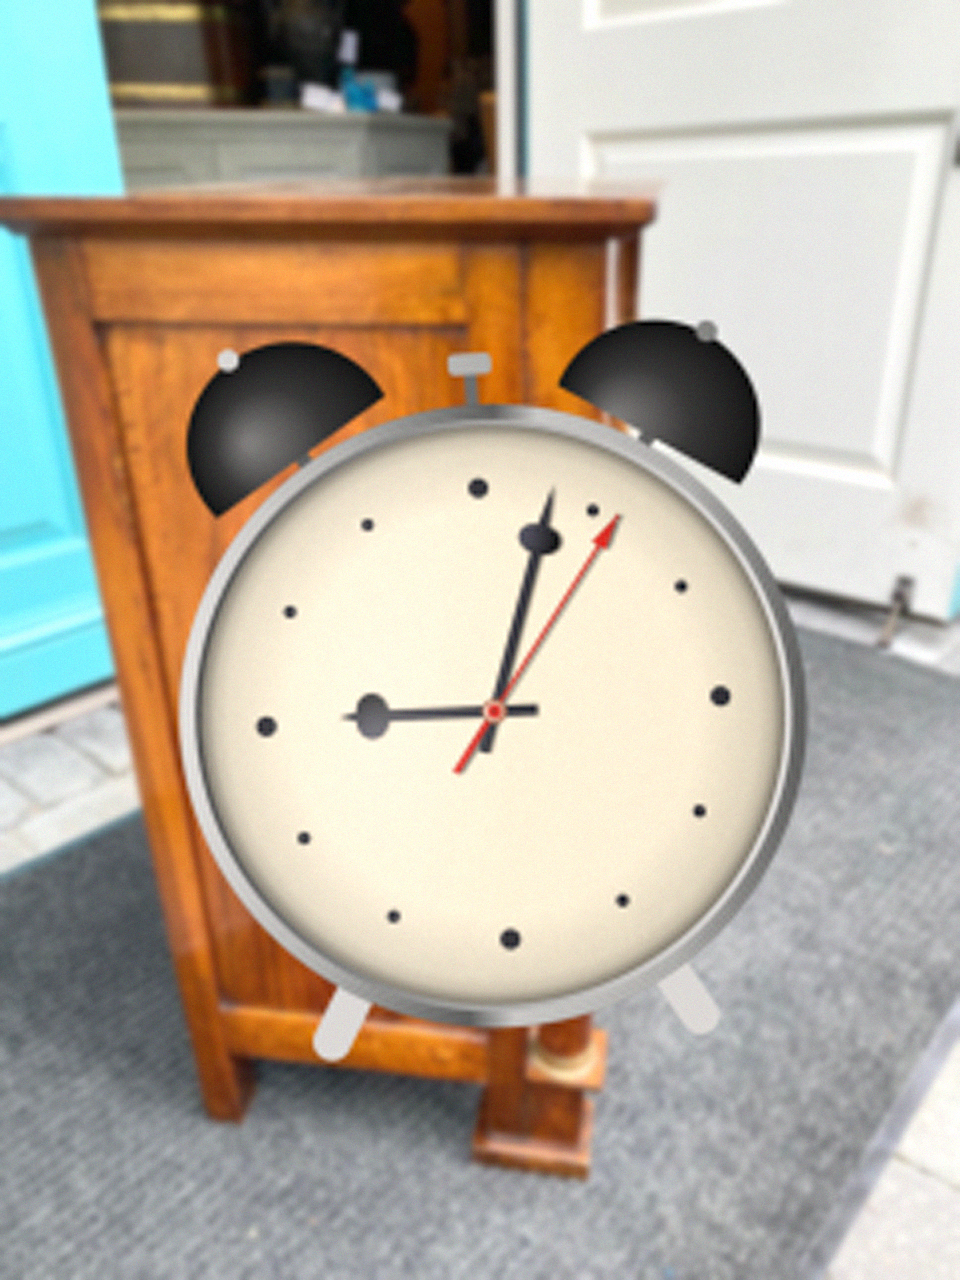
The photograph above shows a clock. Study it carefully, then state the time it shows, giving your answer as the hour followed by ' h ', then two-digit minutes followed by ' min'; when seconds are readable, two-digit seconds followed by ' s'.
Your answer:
9 h 03 min 06 s
